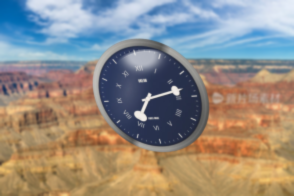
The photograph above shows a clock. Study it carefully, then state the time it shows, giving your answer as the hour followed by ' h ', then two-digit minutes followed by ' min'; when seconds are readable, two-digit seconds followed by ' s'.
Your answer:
7 h 13 min
